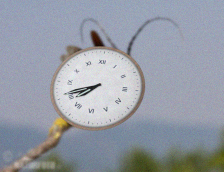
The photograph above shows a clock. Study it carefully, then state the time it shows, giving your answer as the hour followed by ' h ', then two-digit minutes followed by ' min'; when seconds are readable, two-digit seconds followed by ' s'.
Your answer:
7 h 41 min
